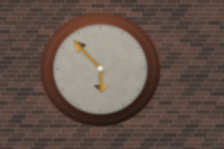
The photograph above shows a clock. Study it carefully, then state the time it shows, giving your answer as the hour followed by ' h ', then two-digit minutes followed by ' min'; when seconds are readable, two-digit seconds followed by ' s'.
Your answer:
5 h 53 min
